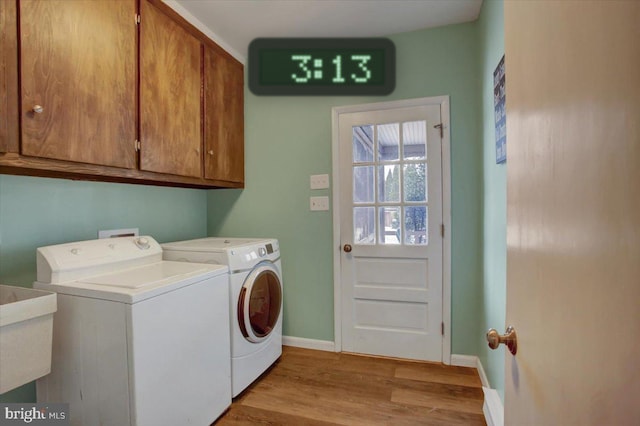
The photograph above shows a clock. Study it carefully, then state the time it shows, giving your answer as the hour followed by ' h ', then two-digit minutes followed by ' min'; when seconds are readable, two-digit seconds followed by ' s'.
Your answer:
3 h 13 min
